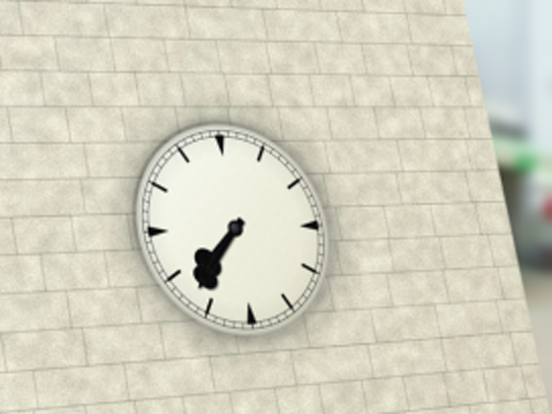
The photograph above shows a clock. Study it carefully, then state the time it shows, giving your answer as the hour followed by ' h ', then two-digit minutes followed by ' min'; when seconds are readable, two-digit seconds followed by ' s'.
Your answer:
7 h 37 min
